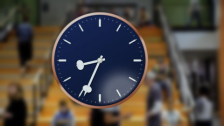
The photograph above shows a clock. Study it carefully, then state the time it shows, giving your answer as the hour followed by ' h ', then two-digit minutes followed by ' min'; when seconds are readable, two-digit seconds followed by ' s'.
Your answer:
8 h 34 min
